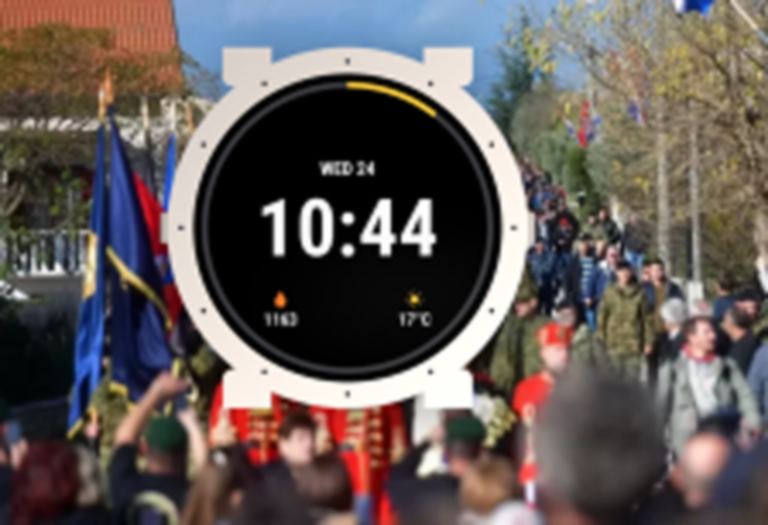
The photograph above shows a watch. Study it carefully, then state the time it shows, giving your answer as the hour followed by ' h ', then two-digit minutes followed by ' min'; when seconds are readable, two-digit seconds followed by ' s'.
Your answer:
10 h 44 min
